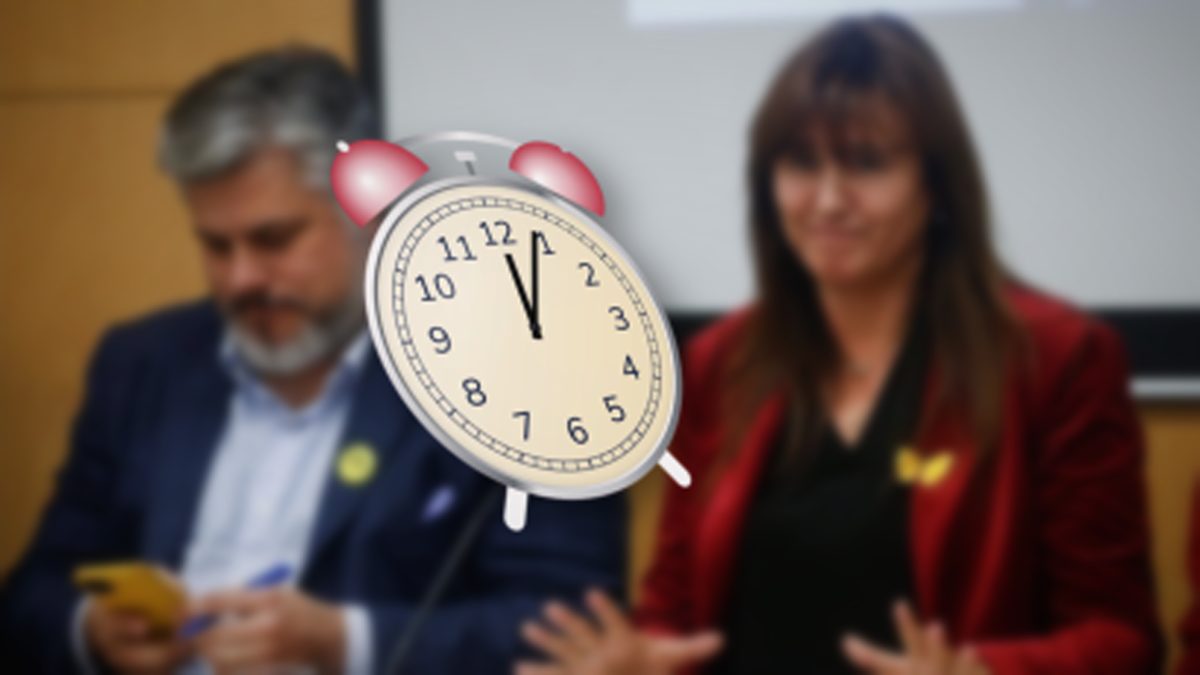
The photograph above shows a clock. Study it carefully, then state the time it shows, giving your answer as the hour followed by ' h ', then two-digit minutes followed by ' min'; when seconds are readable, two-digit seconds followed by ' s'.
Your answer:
12 h 04 min
